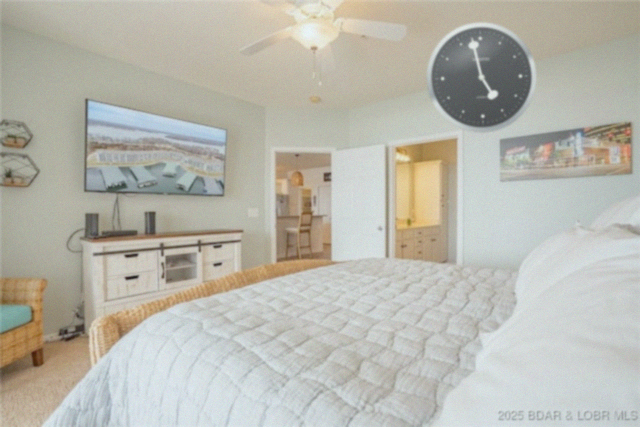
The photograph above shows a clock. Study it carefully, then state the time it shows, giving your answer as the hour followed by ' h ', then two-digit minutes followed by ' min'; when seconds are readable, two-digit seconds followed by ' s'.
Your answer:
4 h 58 min
